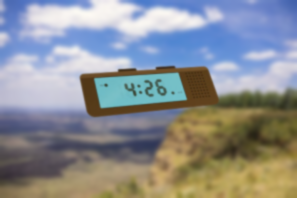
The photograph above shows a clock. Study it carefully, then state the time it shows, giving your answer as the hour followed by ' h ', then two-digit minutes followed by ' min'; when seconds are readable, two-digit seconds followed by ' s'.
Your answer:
4 h 26 min
